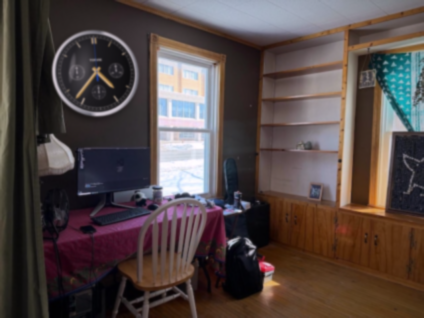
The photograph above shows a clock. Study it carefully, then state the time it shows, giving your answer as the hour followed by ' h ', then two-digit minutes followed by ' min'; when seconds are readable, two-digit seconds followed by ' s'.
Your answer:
4 h 37 min
